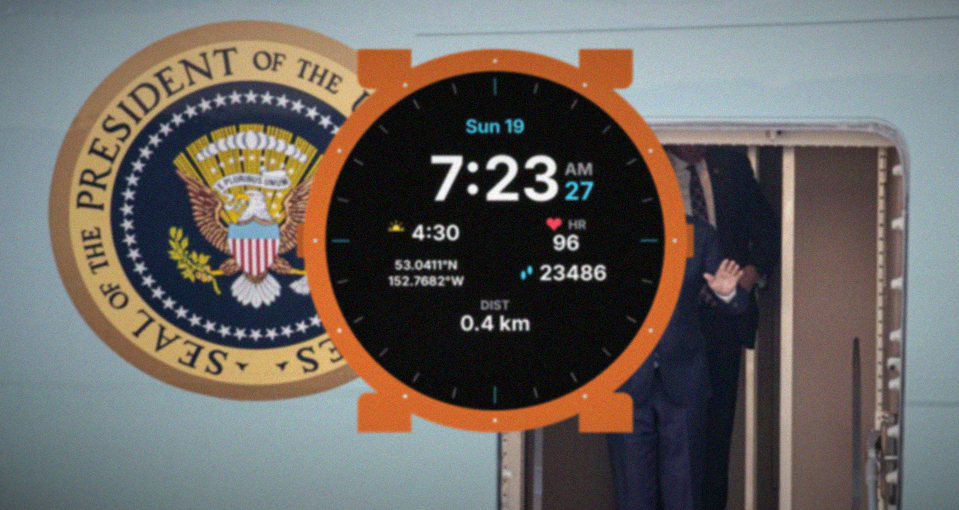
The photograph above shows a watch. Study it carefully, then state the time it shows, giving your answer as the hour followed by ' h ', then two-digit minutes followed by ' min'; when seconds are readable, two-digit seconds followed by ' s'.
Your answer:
7 h 23 min 27 s
